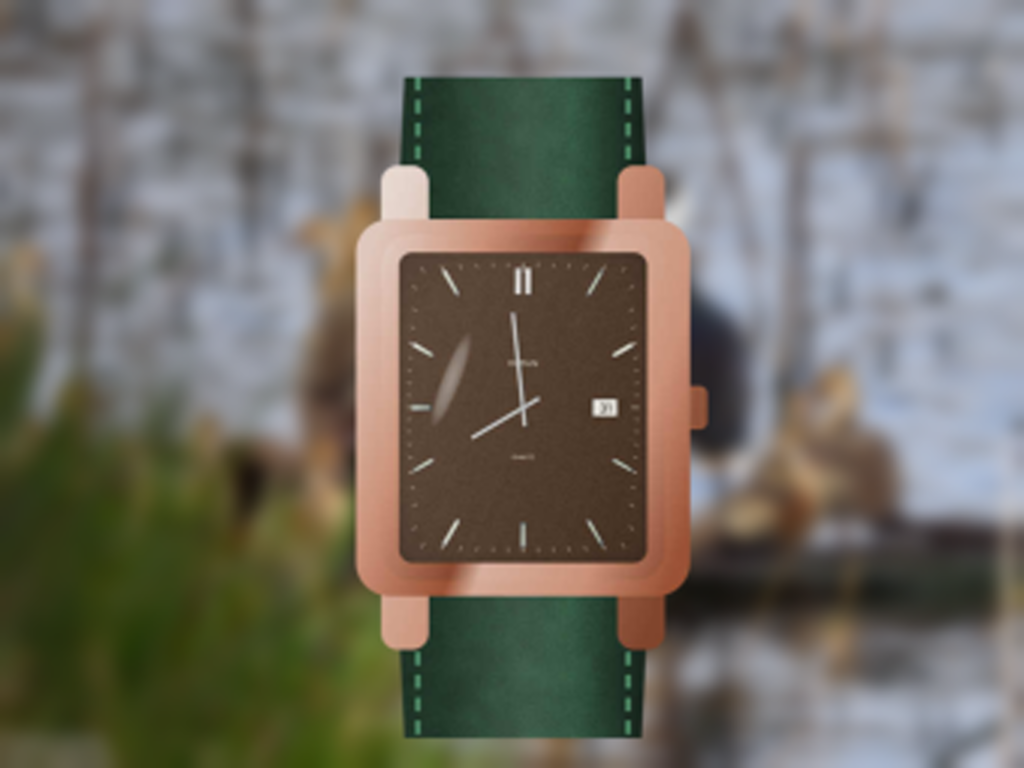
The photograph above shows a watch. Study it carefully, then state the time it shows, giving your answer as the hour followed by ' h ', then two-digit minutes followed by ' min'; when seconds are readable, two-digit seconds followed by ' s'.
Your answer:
7 h 59 min
